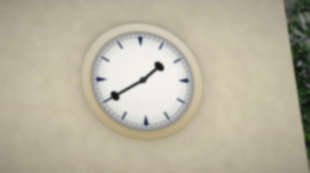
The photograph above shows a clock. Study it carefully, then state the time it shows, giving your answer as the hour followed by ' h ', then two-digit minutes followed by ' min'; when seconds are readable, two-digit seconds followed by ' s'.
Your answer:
1 h 40 min
